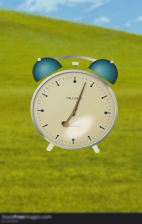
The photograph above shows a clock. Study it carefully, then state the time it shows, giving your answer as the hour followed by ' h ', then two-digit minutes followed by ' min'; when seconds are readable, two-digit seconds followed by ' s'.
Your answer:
7 h 03 min
